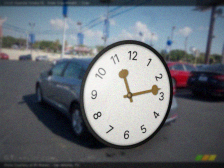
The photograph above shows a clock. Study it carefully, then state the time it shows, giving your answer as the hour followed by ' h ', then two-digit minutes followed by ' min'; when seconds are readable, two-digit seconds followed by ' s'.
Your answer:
11 h 13 min
